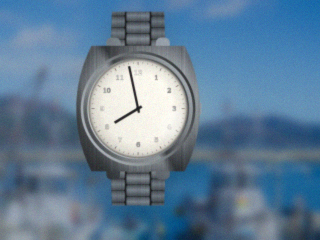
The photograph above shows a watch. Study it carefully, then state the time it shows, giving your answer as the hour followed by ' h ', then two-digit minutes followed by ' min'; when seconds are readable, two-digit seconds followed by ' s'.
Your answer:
7 h 58 min
